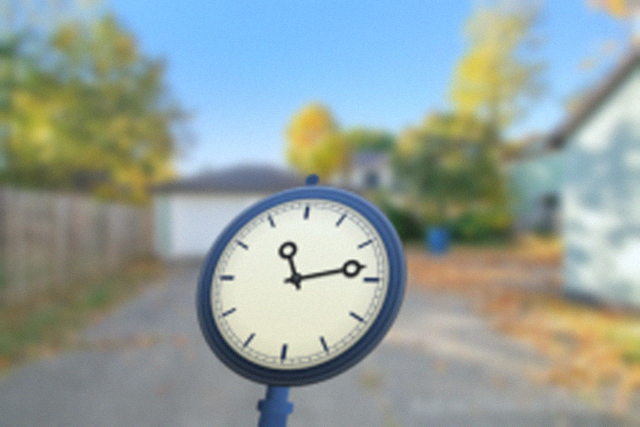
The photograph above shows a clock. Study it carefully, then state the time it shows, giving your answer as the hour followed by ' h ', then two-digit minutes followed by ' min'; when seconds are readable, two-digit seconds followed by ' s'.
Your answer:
11 h 13 min
